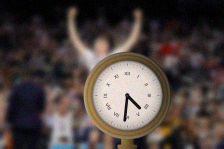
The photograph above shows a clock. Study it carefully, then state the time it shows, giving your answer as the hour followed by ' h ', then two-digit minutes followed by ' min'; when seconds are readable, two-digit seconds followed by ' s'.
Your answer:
4 h 31 min
